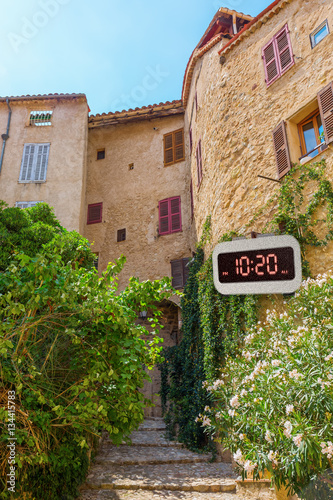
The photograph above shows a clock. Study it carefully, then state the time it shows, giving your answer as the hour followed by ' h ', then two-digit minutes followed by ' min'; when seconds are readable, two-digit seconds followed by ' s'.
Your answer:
10 h 20 min
